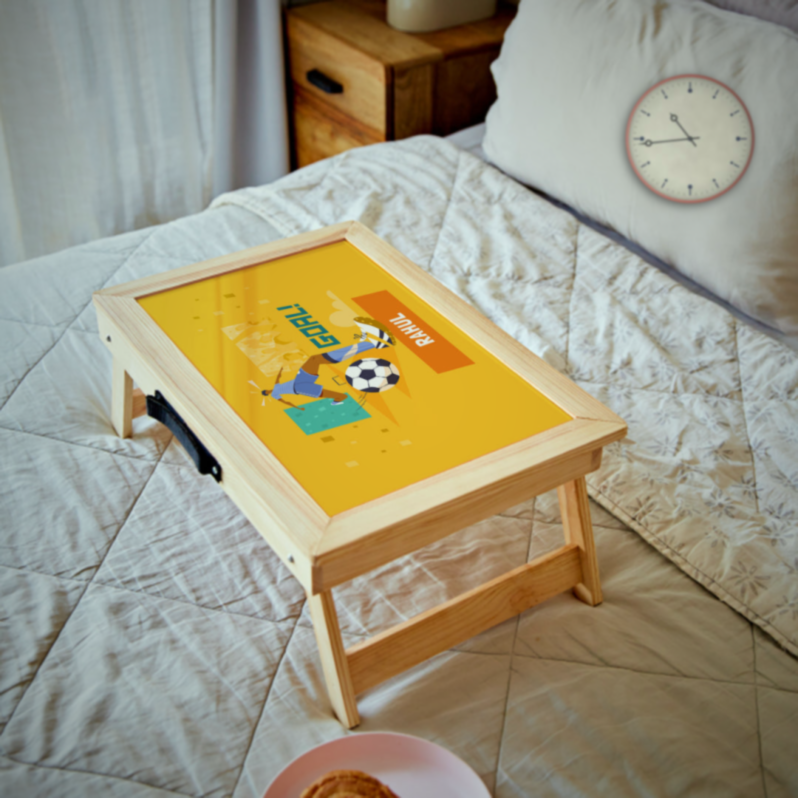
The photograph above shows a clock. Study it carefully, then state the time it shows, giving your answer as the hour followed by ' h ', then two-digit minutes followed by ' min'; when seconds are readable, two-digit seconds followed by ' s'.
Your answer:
10 h 44 min
